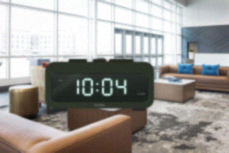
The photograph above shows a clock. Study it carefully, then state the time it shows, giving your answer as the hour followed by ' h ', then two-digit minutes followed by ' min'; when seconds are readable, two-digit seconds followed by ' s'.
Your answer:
10 h 04 min
